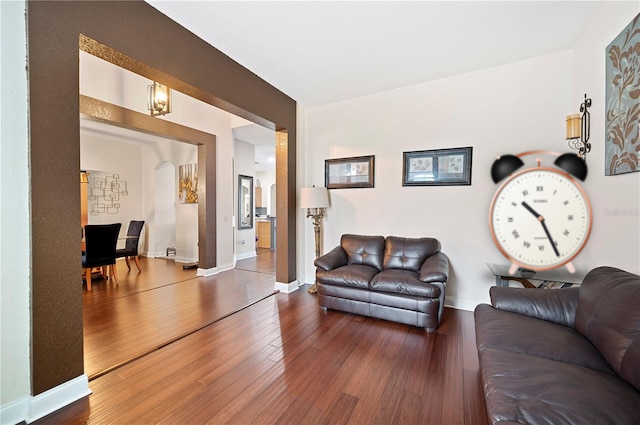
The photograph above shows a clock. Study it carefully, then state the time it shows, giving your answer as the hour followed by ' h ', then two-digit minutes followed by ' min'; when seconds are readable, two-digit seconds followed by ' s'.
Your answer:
10 h 26 min
